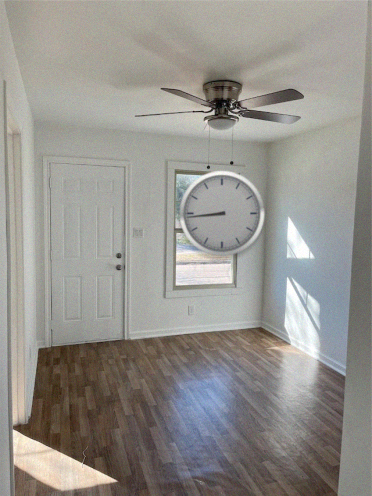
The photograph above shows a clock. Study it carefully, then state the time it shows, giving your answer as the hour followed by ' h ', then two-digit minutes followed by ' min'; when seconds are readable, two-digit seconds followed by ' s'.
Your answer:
8 h 44 min
